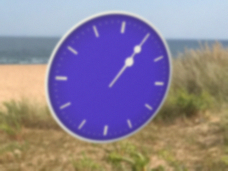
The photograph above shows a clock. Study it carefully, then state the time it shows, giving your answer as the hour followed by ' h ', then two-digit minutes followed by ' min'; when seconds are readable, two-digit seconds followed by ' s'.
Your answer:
1 h 05 min
